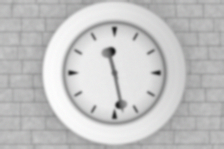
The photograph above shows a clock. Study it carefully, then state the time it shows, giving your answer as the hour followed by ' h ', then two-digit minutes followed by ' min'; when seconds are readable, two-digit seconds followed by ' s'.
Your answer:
11 h 28 min
